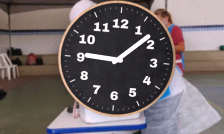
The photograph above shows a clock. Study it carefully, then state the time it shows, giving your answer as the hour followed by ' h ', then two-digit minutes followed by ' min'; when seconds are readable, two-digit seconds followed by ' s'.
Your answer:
9 h 08 min
